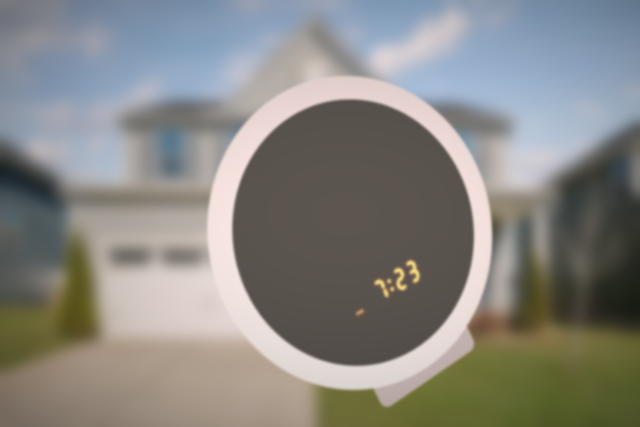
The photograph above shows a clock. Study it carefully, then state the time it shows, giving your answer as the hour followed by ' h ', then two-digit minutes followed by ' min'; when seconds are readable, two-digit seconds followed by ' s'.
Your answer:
7 h 23 min
